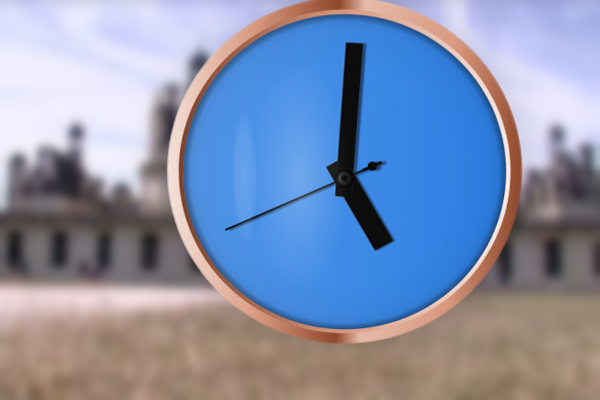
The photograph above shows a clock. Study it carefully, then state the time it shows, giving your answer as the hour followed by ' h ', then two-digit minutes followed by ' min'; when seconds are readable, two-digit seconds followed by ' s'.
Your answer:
5 h 00 min 41 s
